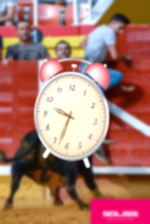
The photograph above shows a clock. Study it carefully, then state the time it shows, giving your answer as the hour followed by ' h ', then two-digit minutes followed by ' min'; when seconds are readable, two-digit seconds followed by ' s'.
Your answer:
9 h 33 min
